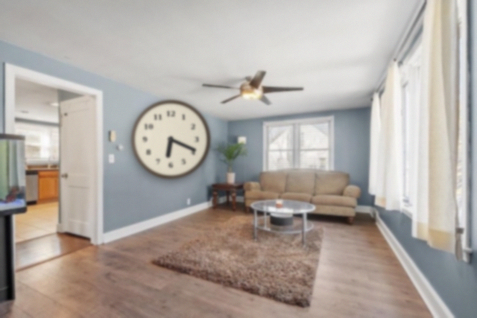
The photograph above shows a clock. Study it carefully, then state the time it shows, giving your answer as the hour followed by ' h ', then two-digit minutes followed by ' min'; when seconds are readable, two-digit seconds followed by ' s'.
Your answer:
6 h 19 min
